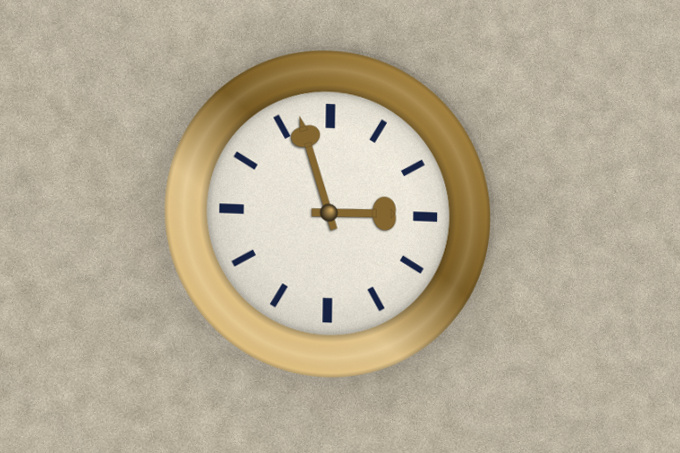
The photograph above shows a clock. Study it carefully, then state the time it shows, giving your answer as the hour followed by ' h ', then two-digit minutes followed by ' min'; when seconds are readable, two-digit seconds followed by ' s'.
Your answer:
2 h 57 min
